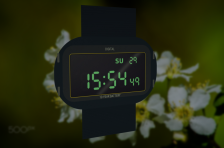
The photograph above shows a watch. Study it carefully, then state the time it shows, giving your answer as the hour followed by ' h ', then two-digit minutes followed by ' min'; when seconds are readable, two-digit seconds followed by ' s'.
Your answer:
15 h 54 min 49 s
